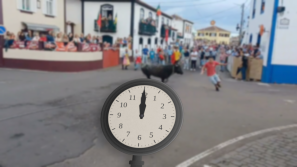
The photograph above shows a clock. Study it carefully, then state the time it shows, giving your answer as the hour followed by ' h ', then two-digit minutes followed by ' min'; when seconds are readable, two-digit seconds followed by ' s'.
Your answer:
12 h 00 min
